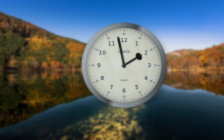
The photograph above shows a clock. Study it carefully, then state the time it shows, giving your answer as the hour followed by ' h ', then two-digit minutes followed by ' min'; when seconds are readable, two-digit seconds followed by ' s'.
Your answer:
1 h 58 min
